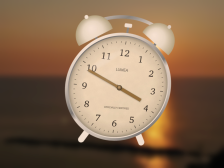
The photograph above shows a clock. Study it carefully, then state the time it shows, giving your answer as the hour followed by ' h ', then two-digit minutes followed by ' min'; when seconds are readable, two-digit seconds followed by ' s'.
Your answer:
3 h 49 min
